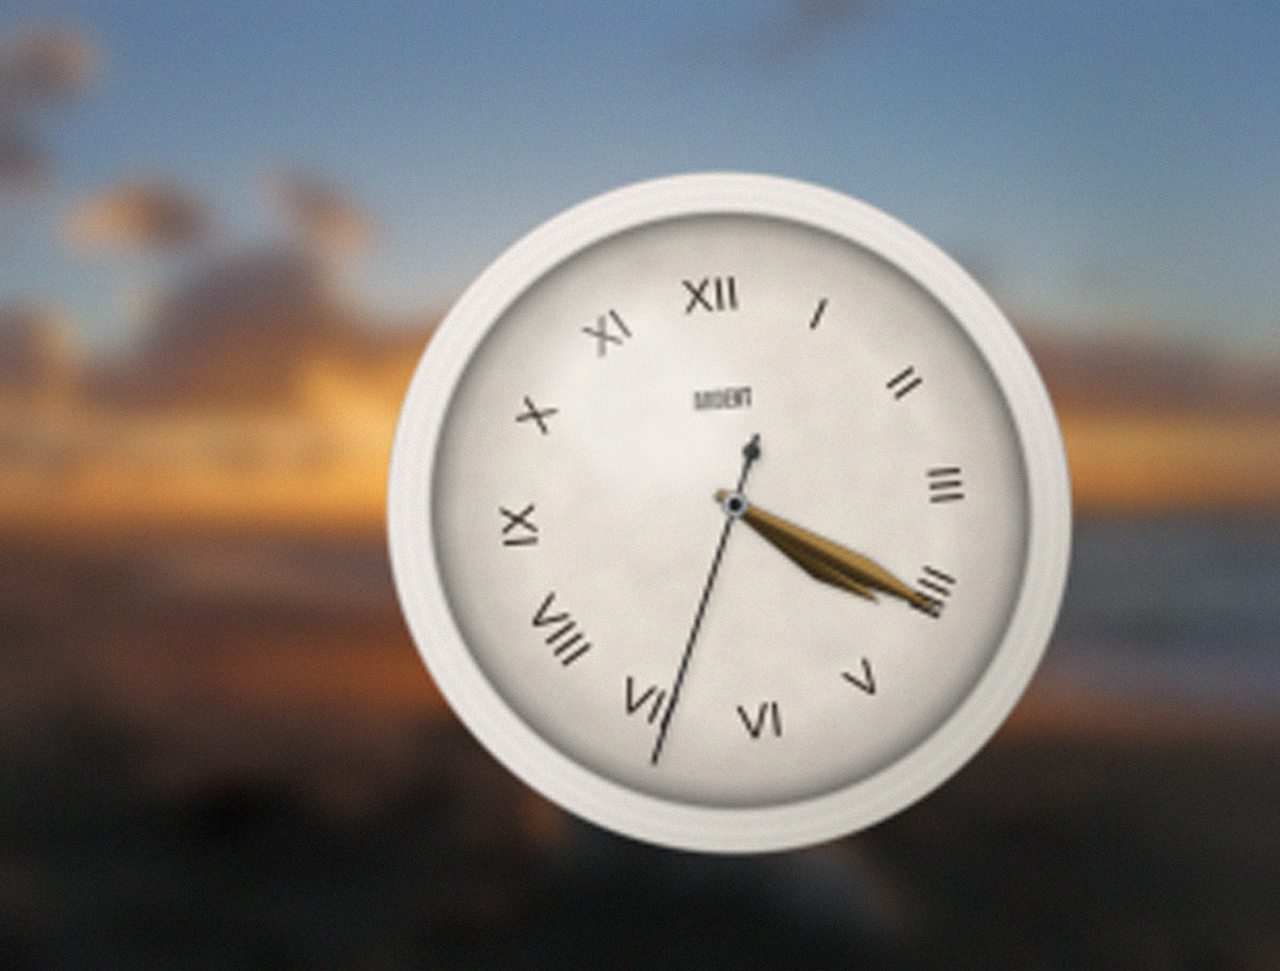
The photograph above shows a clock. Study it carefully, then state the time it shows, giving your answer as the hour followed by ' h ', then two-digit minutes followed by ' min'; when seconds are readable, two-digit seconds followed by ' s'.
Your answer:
4 h 20 min 34 s
